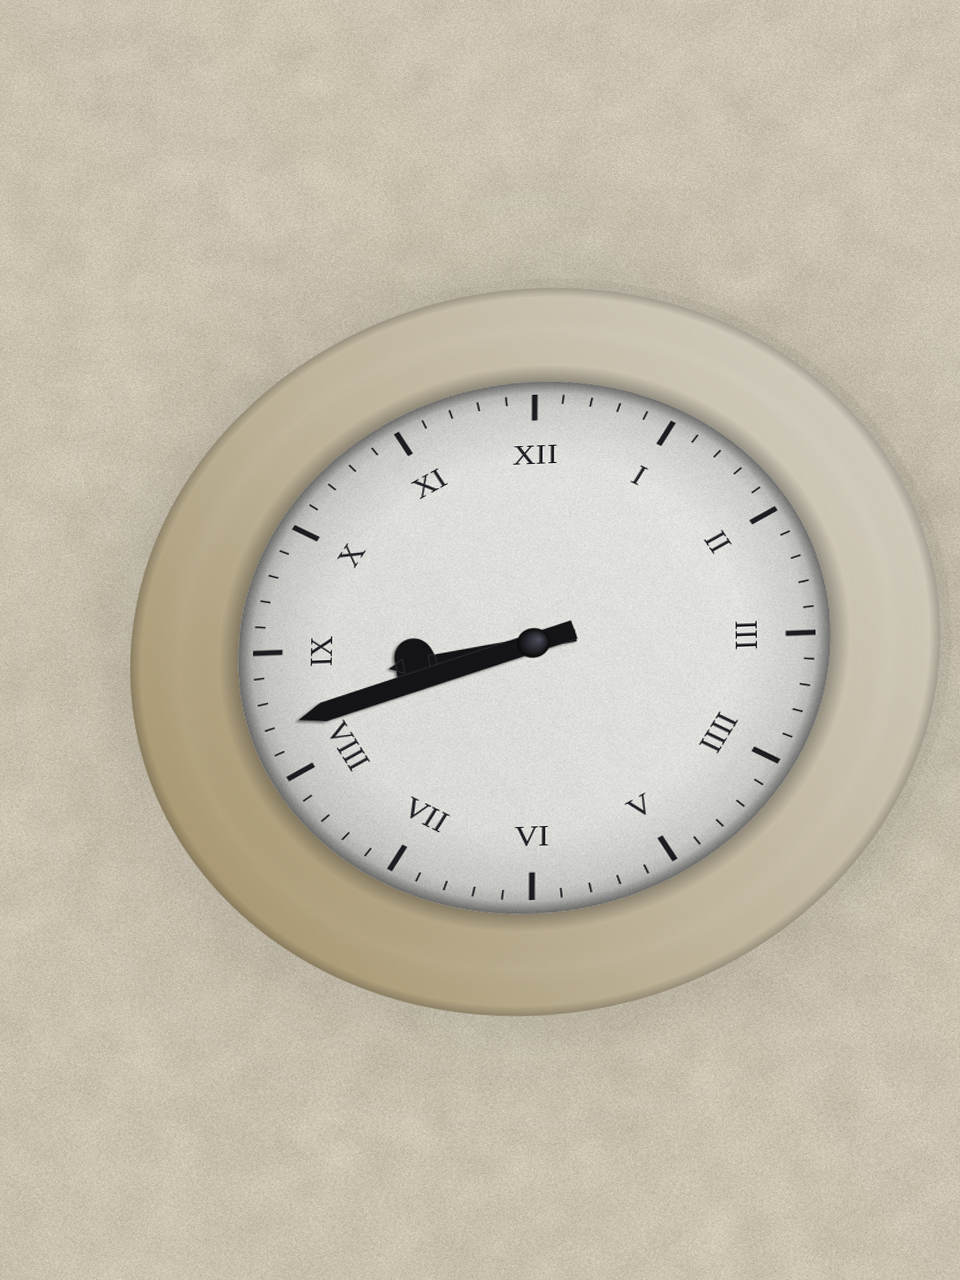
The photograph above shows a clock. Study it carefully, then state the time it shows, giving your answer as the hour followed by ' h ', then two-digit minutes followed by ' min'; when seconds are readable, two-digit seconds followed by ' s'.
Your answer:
8 h 42 min
